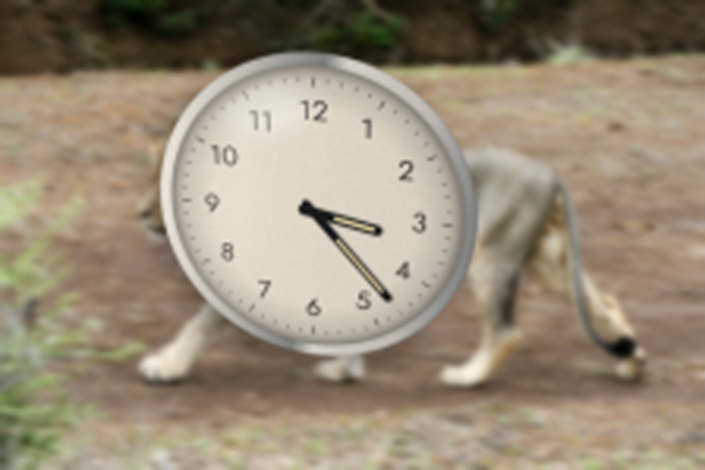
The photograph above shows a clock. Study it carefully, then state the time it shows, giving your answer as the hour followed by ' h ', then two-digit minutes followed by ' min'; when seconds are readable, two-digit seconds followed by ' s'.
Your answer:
3 h 23 min
